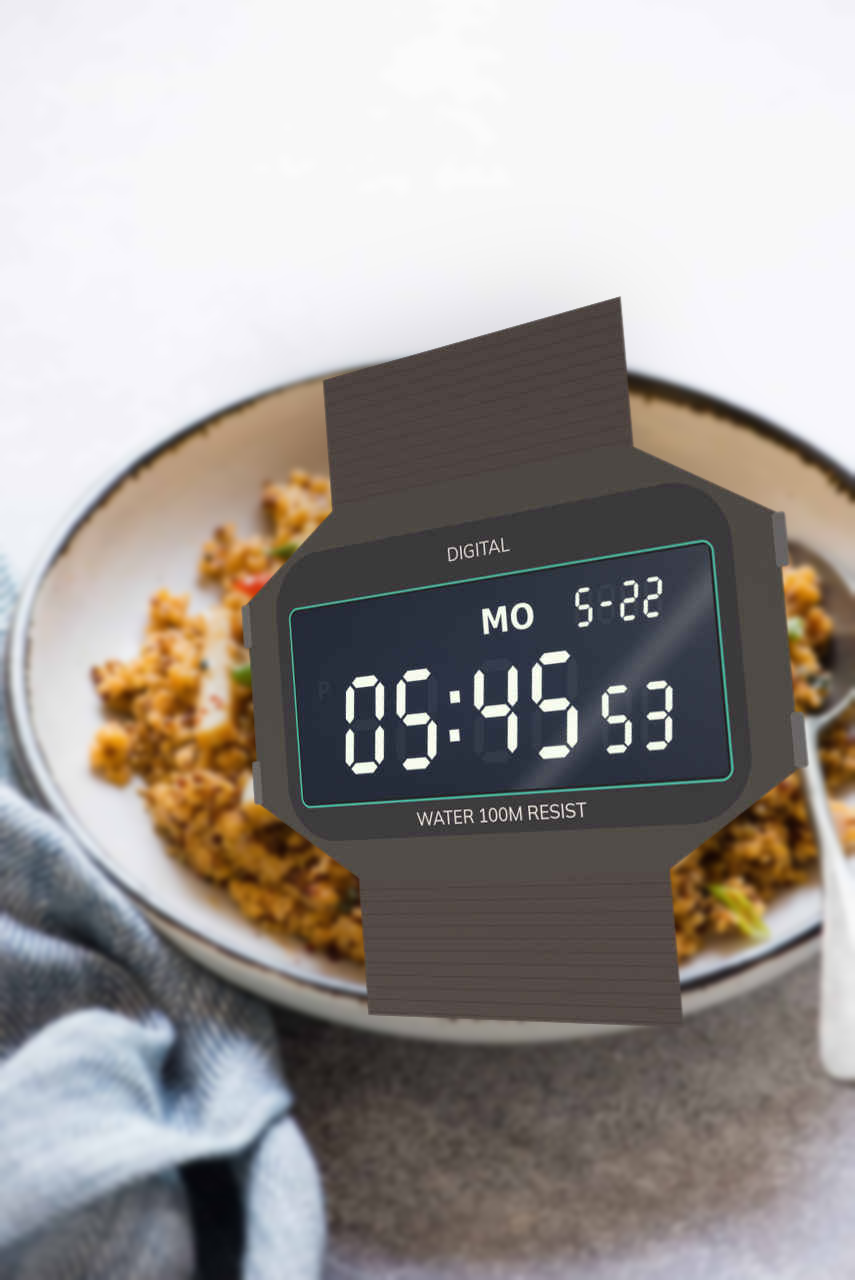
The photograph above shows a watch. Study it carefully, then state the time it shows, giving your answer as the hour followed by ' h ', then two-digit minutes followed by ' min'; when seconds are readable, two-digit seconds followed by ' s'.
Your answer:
5 h 45 min 53 s
